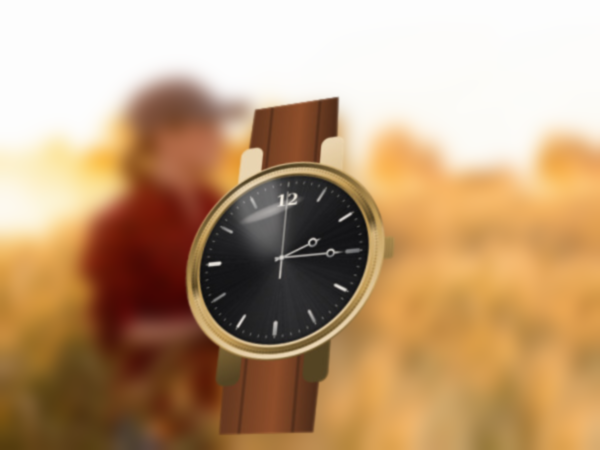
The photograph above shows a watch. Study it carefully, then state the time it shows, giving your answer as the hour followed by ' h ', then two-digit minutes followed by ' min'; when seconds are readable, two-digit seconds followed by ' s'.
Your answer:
2 h 15 min 00 s
